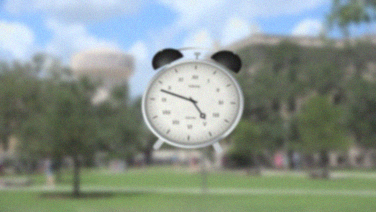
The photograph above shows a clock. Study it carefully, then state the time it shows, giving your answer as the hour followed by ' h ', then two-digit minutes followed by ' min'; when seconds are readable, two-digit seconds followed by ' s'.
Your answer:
4 h 48 min
